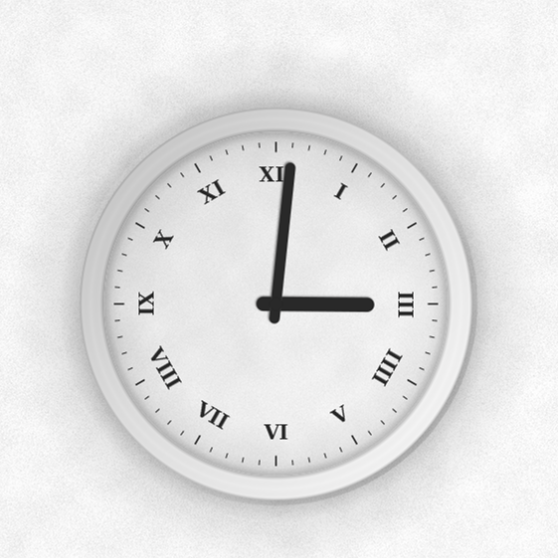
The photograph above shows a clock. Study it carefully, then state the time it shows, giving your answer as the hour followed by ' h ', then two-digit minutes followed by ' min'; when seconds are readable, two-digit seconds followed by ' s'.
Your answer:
3 h 01 min
